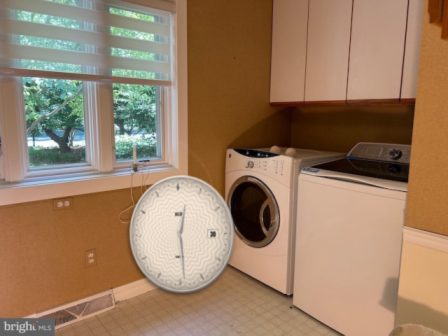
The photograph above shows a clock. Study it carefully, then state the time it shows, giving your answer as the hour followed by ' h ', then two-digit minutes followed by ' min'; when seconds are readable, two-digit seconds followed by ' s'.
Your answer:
12 h 29 min
